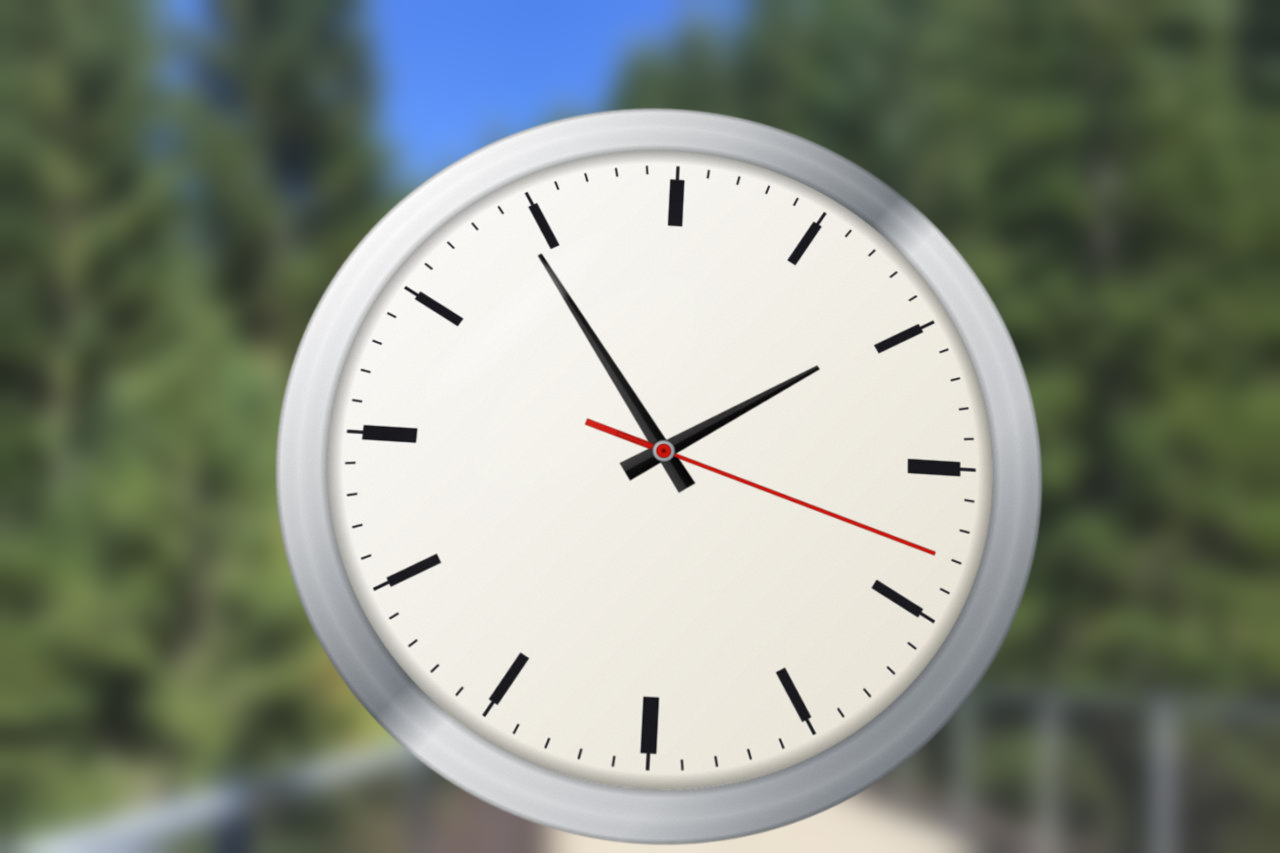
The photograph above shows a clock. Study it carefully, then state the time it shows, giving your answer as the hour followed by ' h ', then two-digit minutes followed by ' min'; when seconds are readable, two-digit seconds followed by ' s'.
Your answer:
1 h 54 min 18 s
